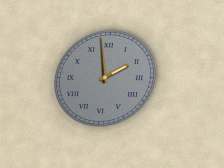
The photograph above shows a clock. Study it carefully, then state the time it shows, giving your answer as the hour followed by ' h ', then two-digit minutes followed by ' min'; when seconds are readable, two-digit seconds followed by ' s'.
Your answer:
1 h 58 min
